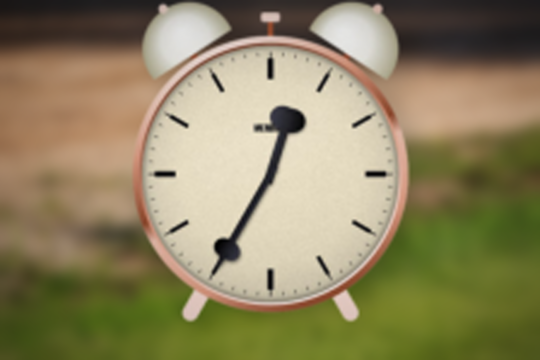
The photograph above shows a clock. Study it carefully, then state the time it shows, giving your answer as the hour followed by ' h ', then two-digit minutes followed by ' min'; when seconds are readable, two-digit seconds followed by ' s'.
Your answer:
12 h 35 min
